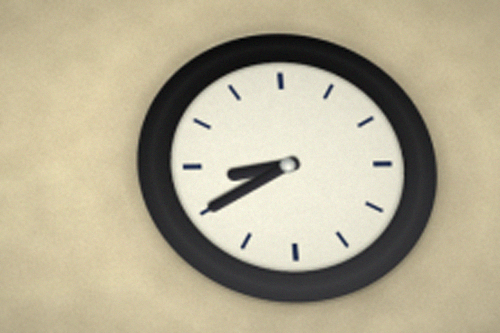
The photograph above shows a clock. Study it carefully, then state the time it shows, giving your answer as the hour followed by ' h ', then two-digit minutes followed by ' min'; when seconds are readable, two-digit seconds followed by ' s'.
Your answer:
8 h 40 min
